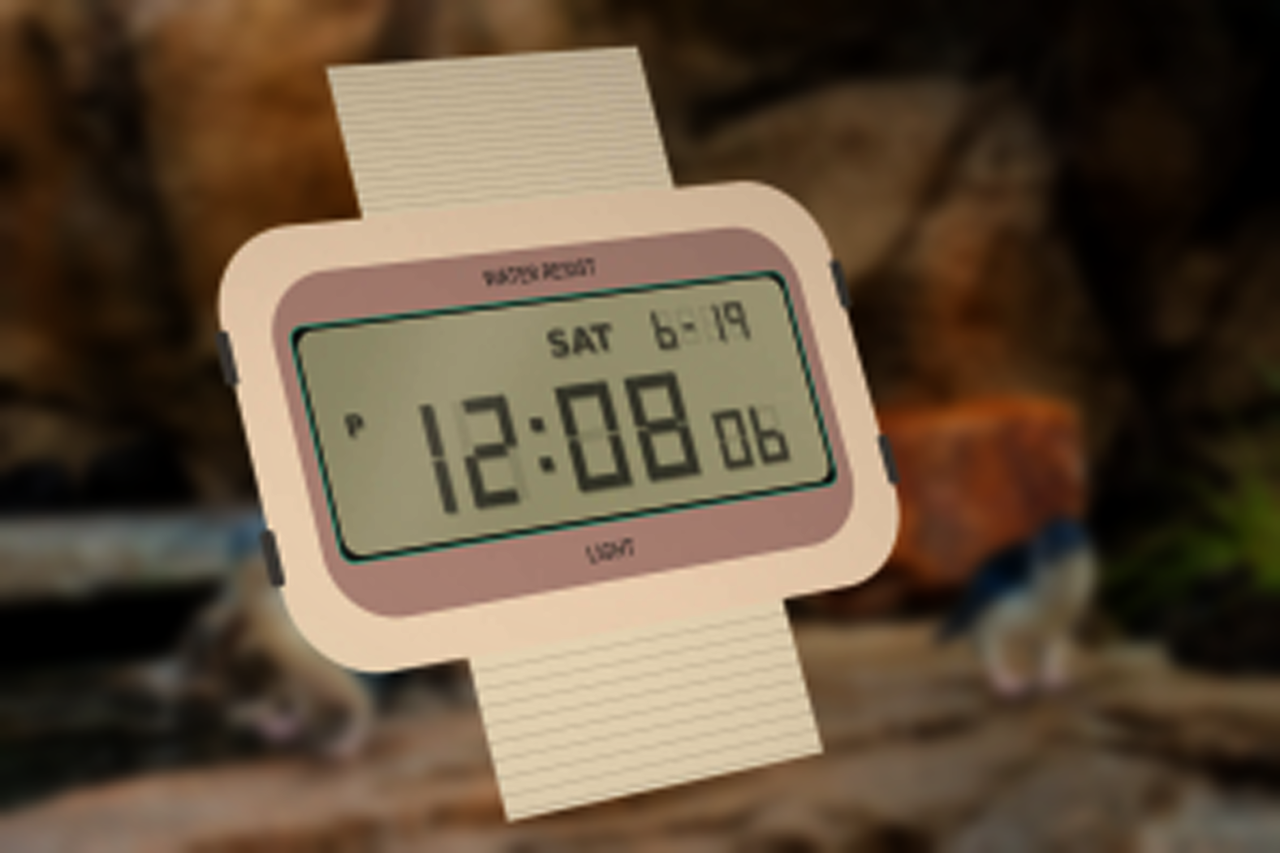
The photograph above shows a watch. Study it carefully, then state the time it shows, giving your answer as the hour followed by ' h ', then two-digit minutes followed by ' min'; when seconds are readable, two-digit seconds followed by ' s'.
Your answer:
12 h 08 min 06 s
